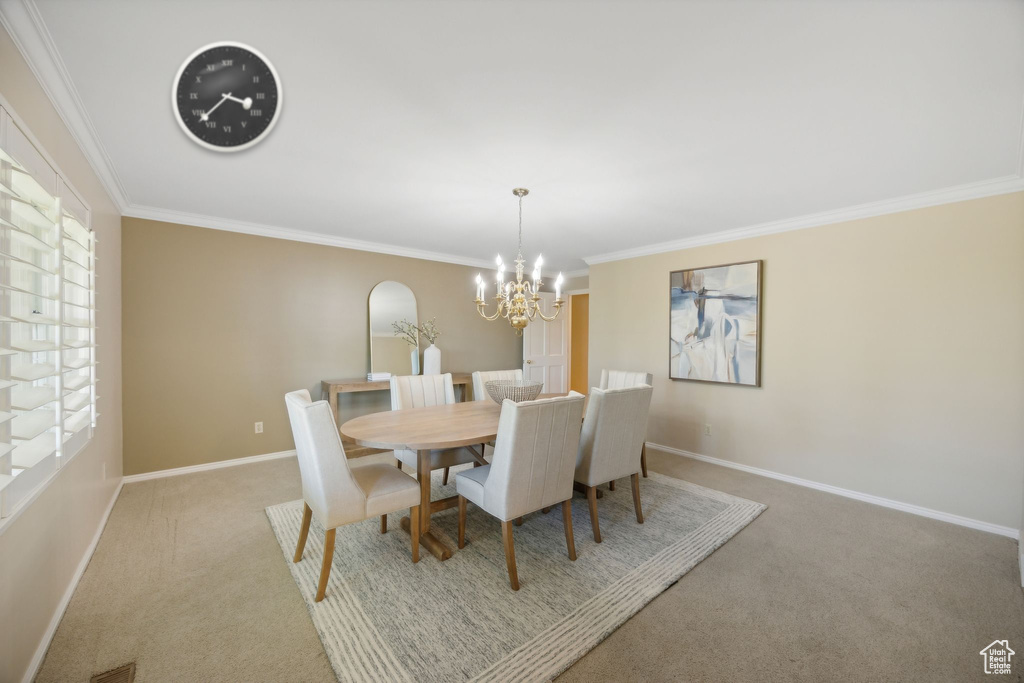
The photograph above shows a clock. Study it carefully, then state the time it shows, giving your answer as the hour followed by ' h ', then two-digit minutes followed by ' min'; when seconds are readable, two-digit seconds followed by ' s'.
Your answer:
3 h 38 min
